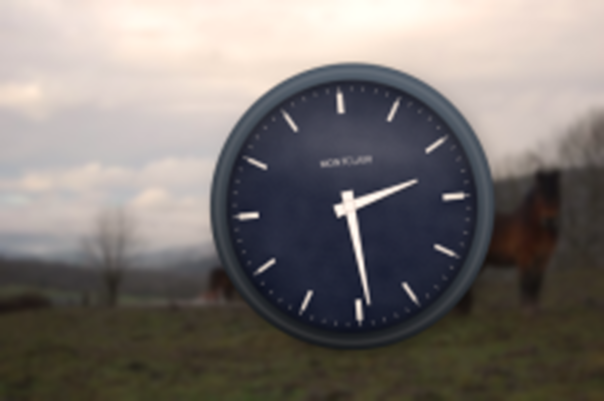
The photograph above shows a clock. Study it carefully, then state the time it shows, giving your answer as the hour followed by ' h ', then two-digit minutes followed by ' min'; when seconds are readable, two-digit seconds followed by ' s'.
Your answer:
2 h 29 min
